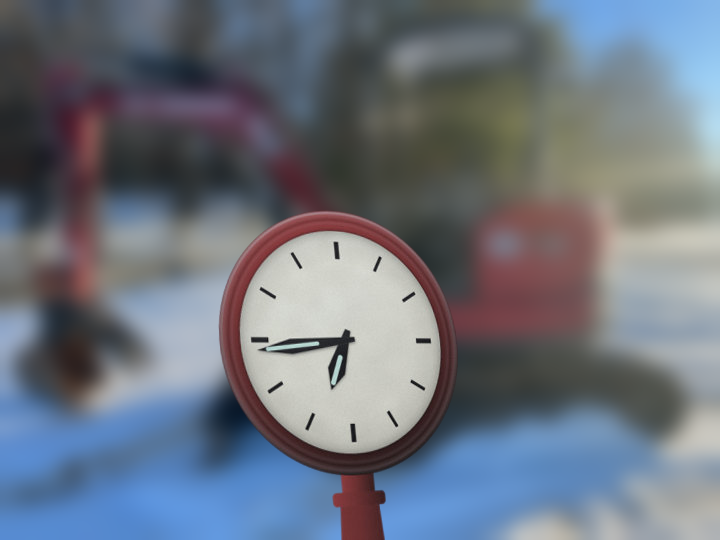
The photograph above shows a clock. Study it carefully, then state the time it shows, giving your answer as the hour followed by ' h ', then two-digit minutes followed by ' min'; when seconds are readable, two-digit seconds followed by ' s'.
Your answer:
6 h 44 min
